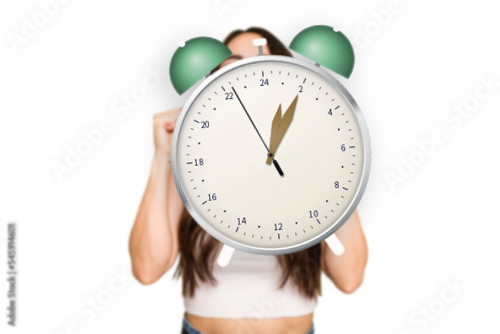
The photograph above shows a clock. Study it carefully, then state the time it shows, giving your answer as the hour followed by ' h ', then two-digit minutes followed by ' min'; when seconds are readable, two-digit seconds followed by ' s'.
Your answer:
1 h 04 min 56 s
